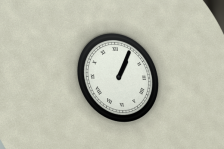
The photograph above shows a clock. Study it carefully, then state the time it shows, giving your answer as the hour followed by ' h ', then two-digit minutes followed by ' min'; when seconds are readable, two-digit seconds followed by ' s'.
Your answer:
1 h 05 min
